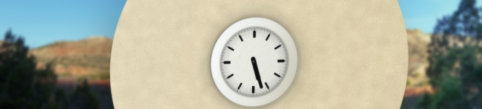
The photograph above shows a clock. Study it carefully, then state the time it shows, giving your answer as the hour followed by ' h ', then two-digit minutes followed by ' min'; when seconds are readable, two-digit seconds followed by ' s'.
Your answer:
5 h 27 min
